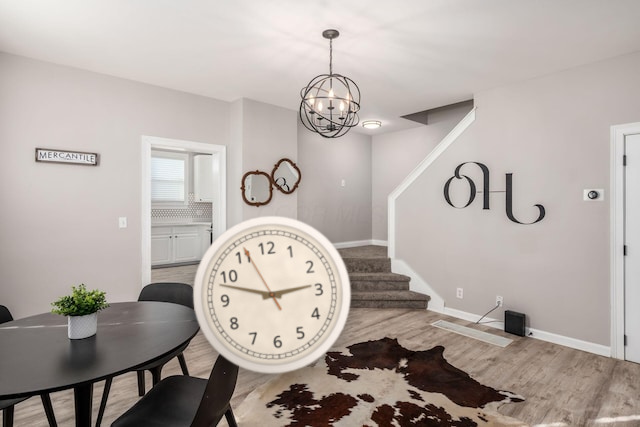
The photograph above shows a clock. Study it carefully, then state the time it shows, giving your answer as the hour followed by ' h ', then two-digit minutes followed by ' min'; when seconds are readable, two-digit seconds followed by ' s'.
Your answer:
2 h 47 min 56 s
